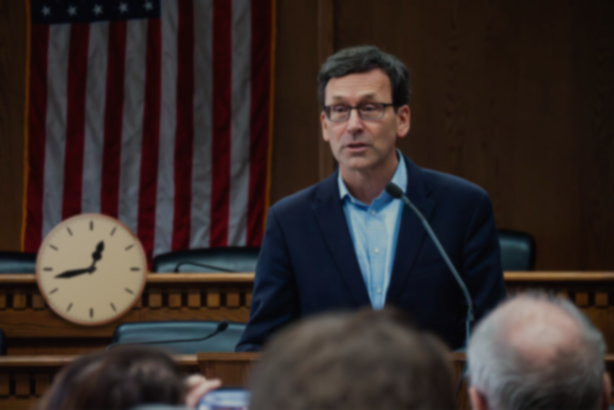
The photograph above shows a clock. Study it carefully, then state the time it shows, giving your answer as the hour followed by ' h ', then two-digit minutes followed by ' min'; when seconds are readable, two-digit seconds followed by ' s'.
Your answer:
12 h 43 min
